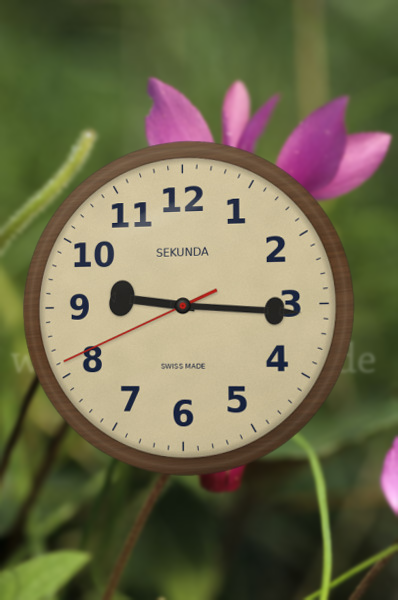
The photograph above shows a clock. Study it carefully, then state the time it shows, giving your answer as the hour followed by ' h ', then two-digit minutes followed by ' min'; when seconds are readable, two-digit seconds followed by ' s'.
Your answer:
9 h 15 min 41 s
